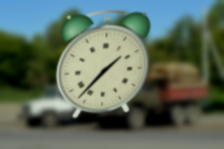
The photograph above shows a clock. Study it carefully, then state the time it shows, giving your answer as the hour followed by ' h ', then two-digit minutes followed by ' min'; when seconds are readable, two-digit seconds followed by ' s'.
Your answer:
1 h 37 min
